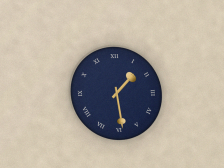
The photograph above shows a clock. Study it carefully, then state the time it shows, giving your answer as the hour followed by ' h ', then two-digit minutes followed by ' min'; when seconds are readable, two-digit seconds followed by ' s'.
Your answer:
1 h 29 min
